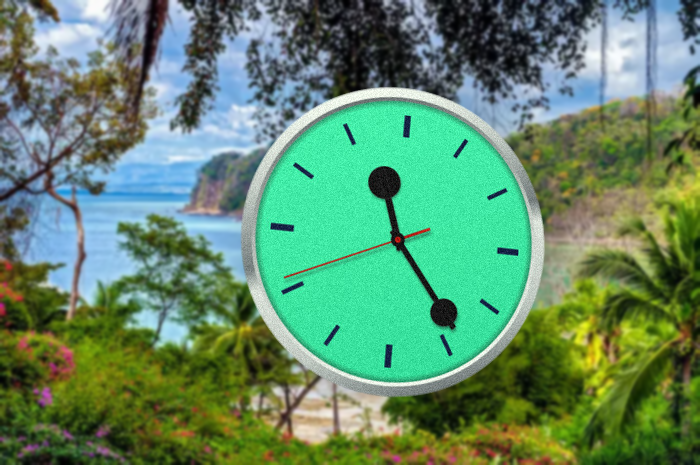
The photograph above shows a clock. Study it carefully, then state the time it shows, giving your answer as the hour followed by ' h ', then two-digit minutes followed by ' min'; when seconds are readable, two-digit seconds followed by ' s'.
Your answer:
11 h 23 min 41 s
